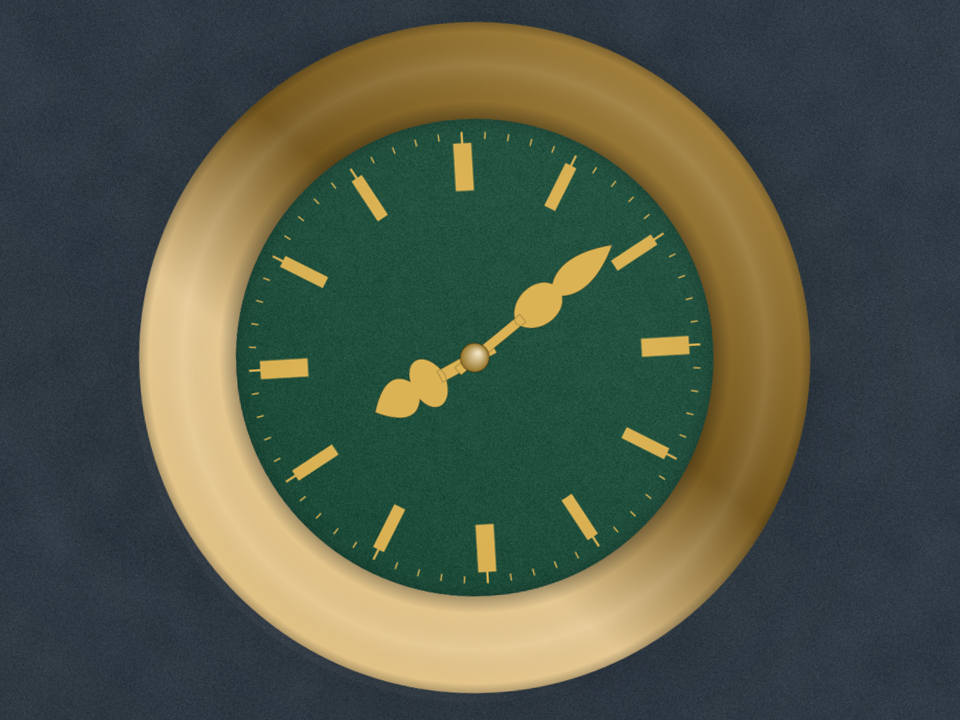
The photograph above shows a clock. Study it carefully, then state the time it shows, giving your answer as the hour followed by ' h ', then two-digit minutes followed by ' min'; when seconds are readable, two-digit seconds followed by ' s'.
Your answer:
8 h 09 min
